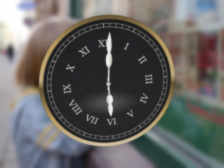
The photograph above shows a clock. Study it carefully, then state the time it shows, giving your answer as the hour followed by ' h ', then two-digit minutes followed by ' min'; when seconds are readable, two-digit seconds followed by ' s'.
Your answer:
6 h 01 min
